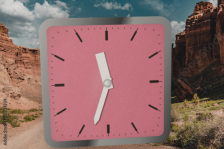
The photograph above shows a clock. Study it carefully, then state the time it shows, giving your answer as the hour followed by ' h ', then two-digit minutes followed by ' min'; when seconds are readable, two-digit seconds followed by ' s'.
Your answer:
11 h 33 min
